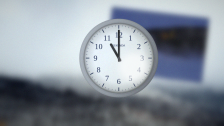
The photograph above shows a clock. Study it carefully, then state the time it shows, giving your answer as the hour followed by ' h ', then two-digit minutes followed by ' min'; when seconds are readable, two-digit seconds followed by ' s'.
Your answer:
11 h 00 min
